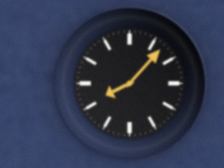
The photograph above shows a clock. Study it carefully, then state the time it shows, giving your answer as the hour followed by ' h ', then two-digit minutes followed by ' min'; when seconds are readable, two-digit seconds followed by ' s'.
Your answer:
8 h 07 min
